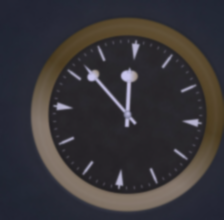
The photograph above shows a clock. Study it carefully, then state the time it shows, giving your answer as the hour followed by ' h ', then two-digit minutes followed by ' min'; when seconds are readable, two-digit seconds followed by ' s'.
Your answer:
11 h 52 min
